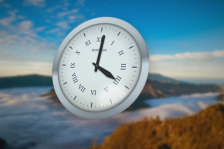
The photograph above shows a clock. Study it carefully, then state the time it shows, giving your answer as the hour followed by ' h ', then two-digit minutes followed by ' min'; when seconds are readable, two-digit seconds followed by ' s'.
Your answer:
4 h 01 min
